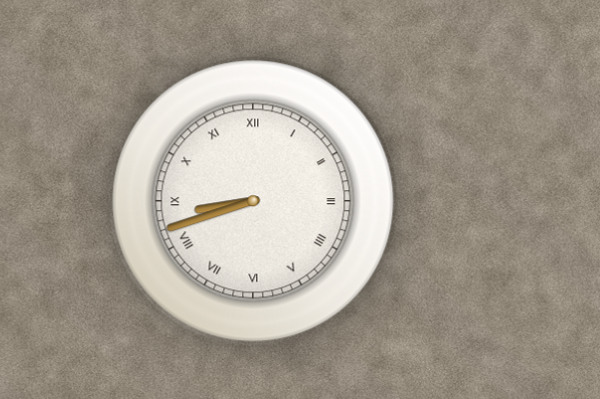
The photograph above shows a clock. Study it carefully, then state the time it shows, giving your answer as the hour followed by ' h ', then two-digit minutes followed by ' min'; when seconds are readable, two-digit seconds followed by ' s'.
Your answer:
8 h 42 min
